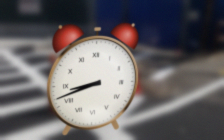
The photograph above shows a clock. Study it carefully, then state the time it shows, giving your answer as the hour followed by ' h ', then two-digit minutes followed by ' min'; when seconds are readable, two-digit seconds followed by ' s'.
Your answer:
8 h 42 min
